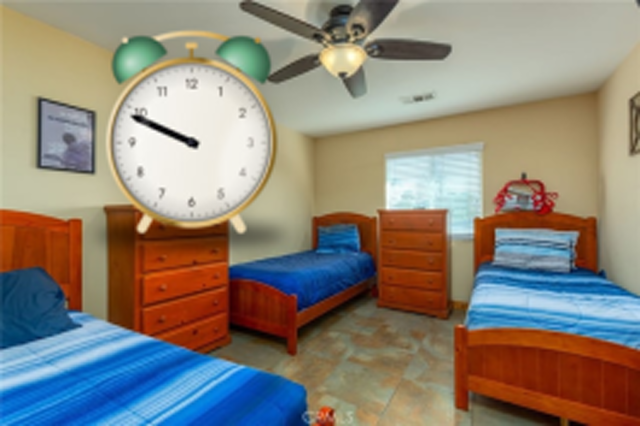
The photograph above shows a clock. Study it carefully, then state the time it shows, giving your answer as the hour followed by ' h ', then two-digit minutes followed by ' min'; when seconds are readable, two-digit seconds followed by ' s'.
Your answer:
9 h 49 min
